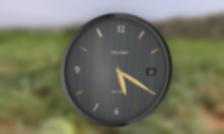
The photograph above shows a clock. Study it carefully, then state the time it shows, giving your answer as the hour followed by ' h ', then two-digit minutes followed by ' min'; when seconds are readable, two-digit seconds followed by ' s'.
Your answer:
5 h 20 min
